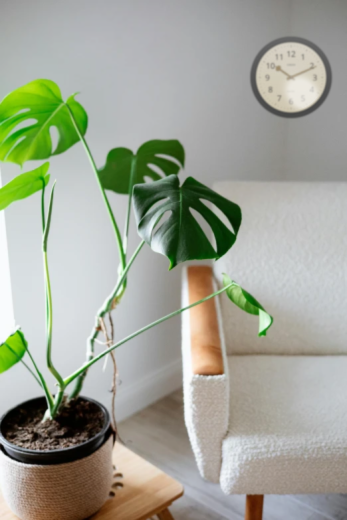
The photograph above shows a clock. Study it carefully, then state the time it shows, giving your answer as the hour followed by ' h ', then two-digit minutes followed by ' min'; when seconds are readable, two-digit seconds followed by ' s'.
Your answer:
10 h 11 min
